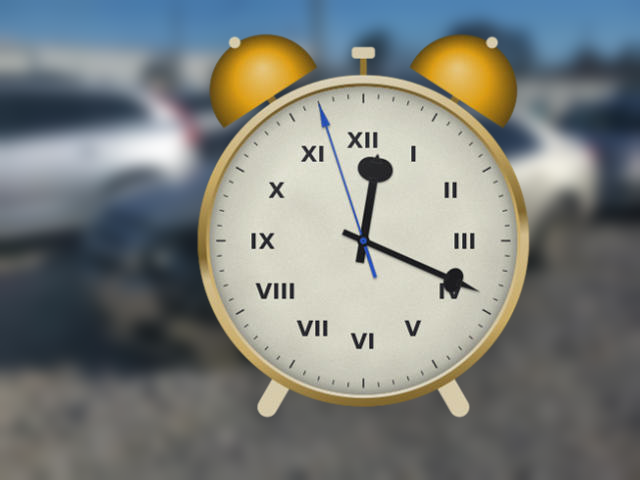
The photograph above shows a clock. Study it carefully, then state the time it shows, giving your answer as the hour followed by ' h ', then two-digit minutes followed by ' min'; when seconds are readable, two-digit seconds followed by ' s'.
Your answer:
12 h 18 min 57 s
